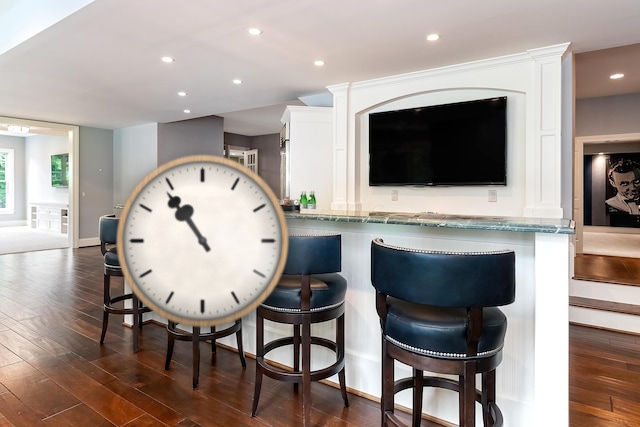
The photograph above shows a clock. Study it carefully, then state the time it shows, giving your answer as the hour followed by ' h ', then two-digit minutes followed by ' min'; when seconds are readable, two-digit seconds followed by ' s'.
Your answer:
10 h 54 min
